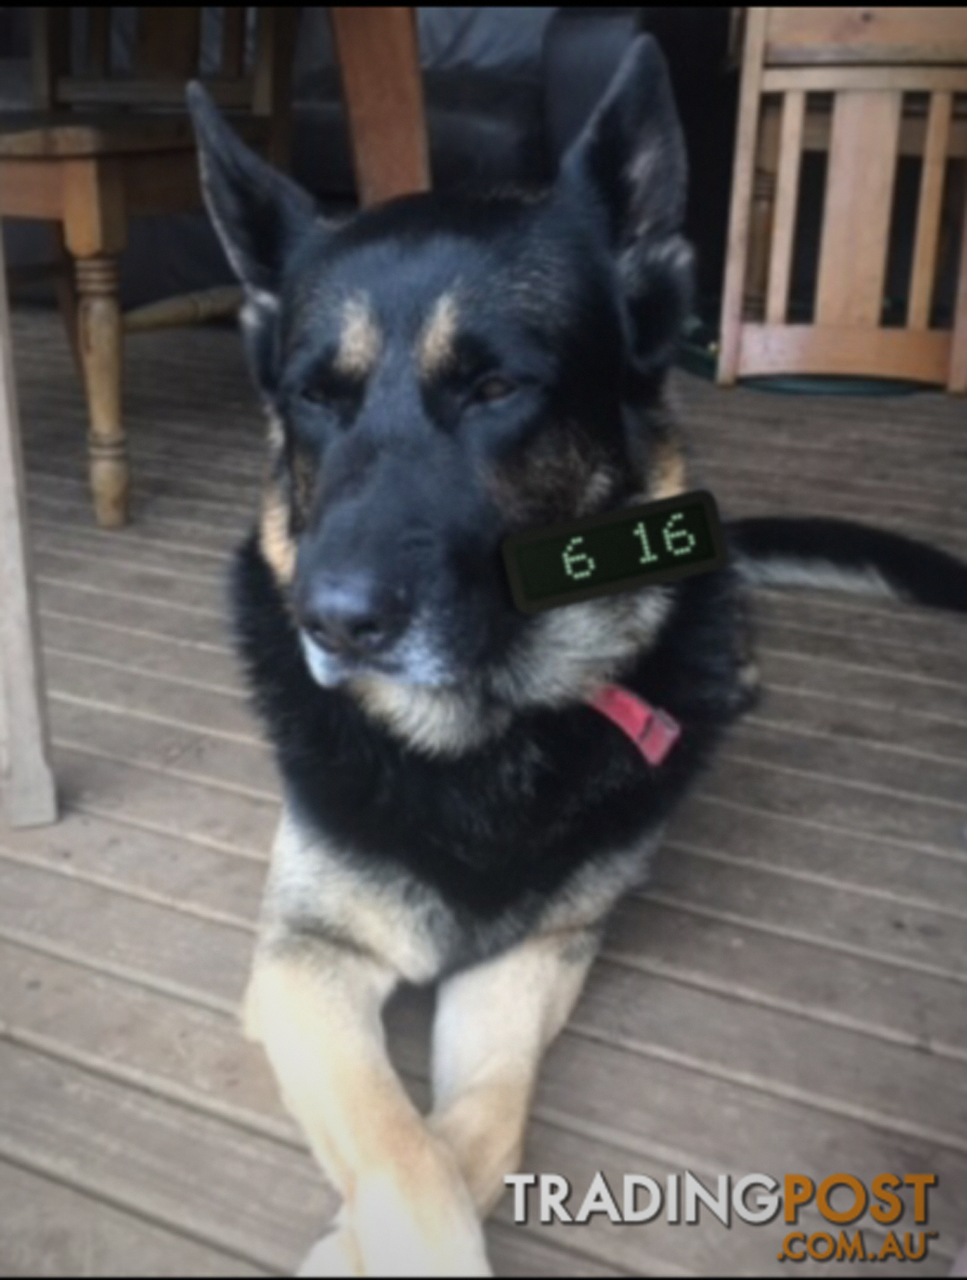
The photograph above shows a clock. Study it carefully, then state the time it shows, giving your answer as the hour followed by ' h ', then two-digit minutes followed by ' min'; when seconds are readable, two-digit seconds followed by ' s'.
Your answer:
6 h 16 min
